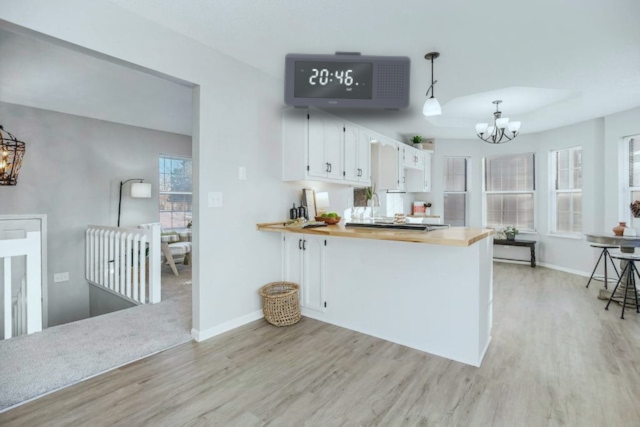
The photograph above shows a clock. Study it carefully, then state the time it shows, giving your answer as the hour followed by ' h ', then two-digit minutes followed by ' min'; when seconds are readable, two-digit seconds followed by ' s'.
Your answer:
20 h 46 min
